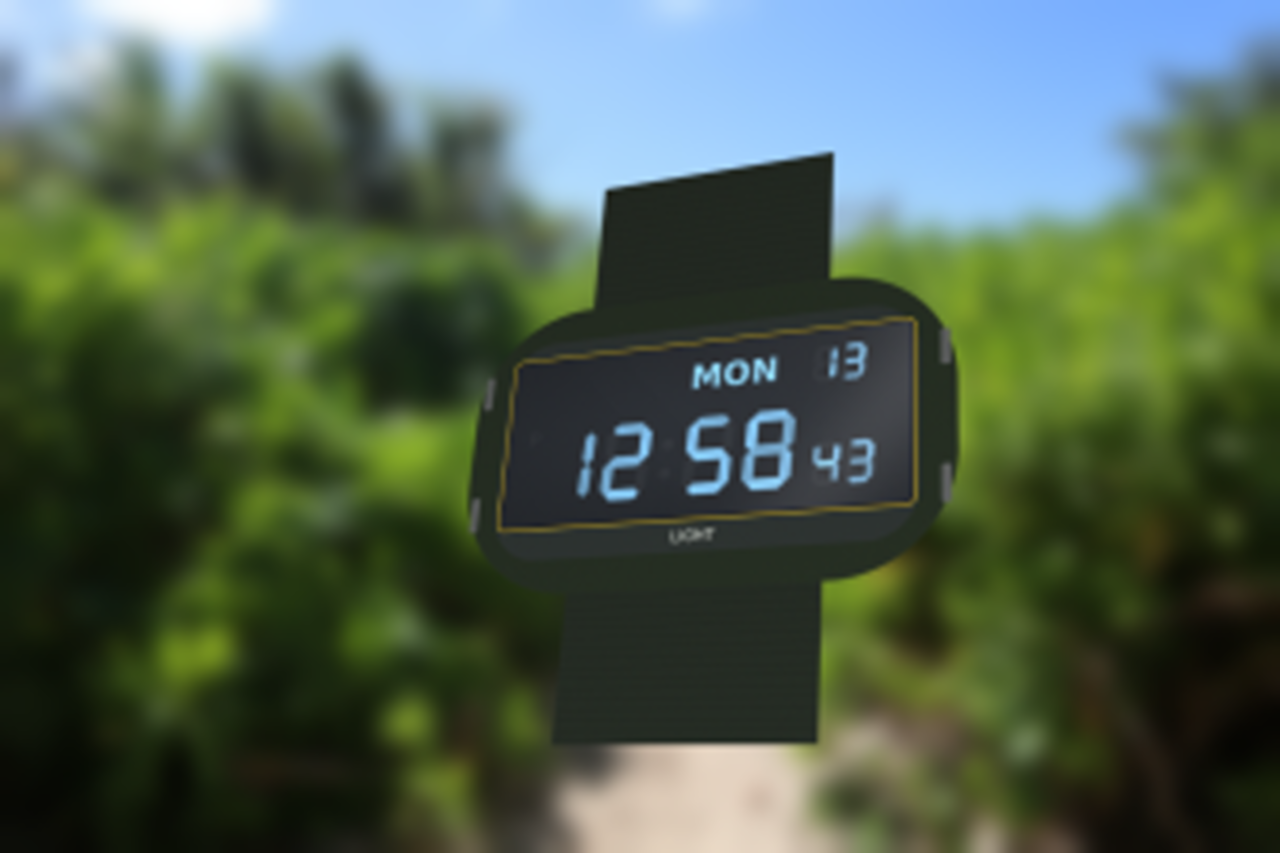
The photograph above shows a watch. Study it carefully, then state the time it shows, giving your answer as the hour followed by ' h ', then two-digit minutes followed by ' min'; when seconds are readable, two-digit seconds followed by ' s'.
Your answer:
12 h 58 min 43 s
